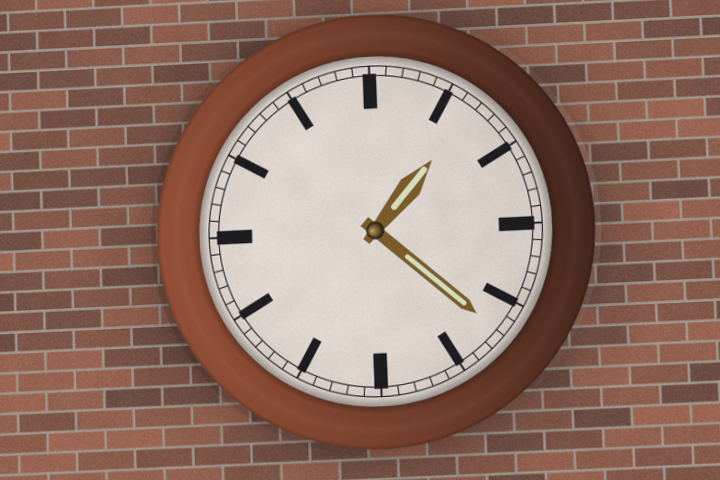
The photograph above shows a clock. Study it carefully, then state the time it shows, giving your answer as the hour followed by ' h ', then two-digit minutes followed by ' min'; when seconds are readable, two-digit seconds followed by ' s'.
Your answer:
1 h 22 min
